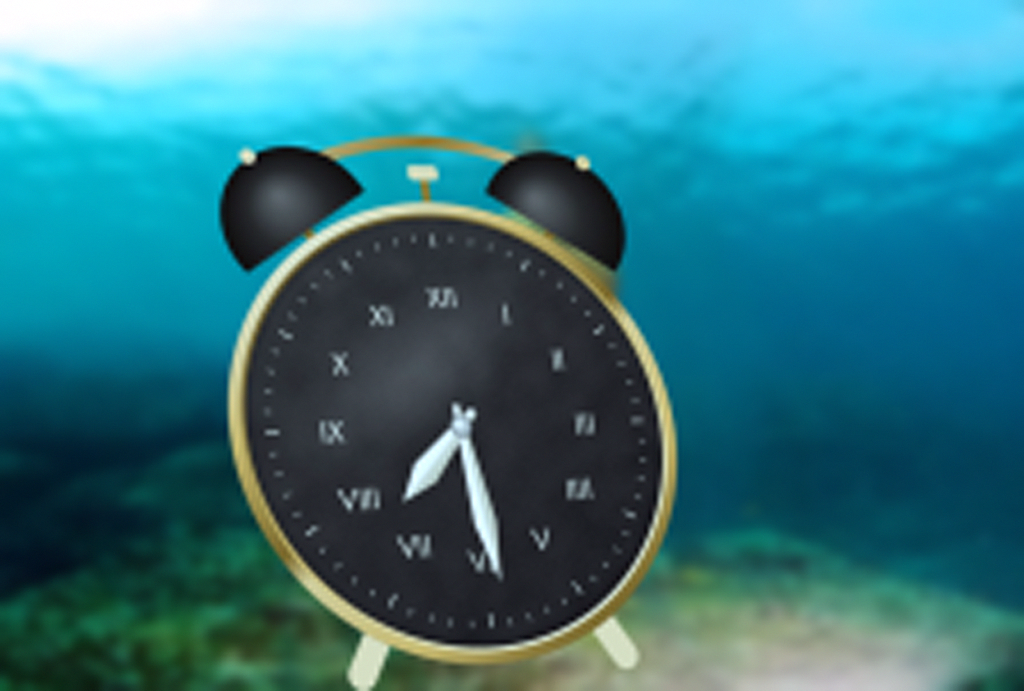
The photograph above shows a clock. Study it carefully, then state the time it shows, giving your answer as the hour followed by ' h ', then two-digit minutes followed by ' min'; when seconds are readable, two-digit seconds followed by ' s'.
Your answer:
7 h 29 min
